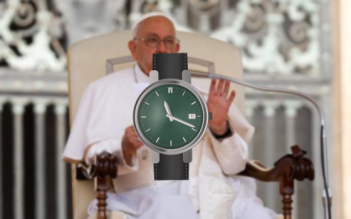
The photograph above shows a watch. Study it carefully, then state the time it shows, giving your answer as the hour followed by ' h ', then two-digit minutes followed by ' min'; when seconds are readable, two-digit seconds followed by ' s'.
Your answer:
11 h 19 min
